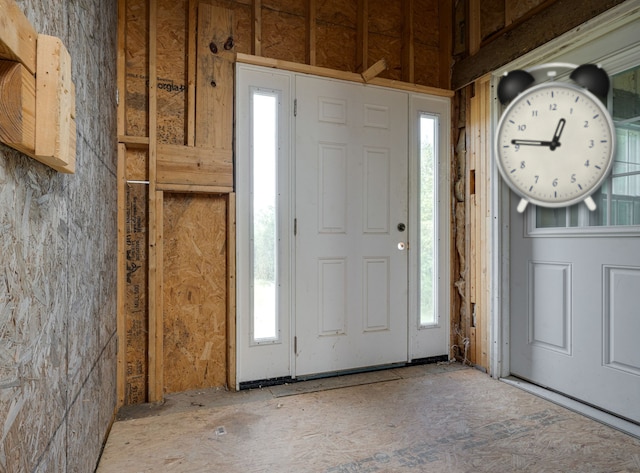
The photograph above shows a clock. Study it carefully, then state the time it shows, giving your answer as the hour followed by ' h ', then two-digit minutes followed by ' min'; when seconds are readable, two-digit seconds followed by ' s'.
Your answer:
12 h 46 min
